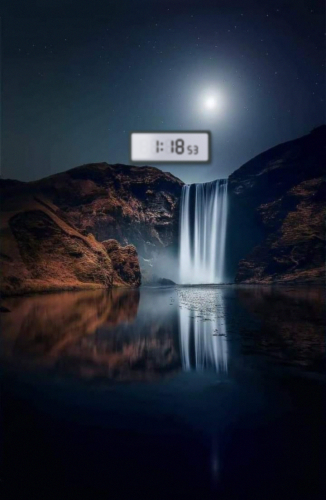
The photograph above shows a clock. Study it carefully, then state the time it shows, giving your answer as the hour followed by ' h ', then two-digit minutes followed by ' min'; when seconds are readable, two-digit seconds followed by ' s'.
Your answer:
1 h 18 min
